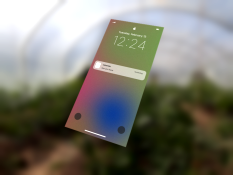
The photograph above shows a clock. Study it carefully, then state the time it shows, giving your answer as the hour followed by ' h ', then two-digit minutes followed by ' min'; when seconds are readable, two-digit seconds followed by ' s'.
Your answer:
12 h 24 min
